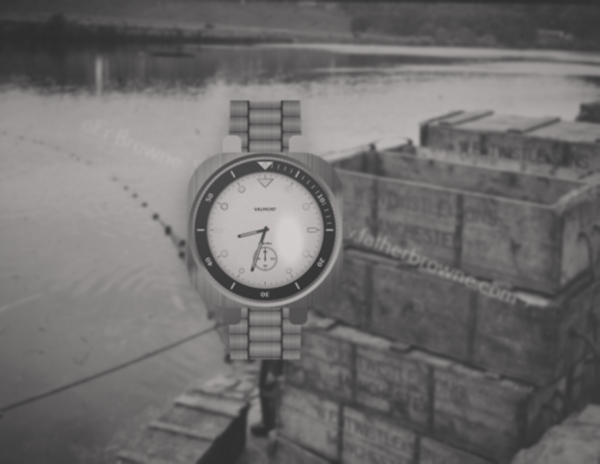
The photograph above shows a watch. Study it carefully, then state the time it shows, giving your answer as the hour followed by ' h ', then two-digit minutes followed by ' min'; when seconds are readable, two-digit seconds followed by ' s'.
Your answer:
8 h 33 min
